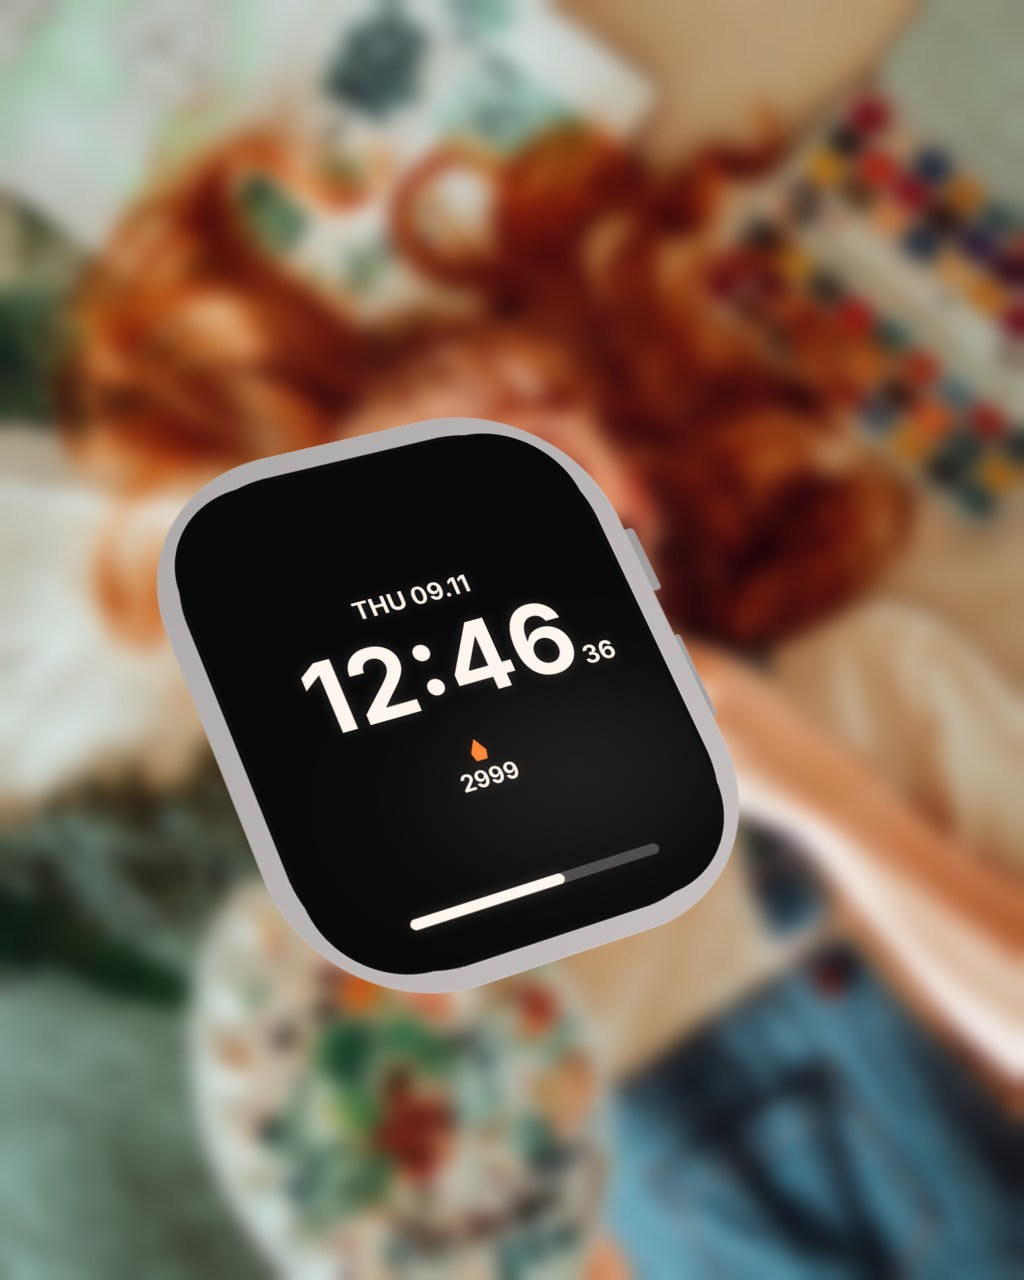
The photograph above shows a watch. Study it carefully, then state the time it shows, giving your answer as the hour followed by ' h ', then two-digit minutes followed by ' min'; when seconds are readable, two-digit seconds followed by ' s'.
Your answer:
12 h 46 min 36 s
